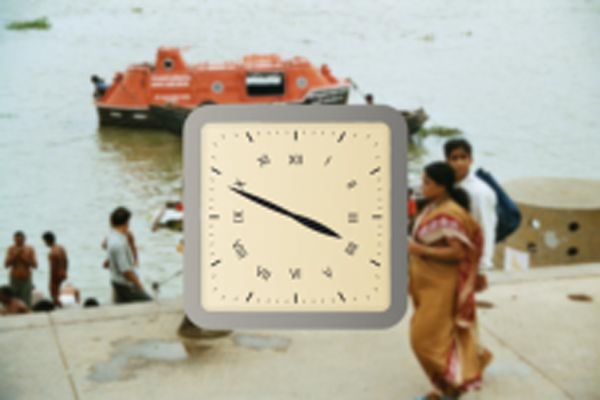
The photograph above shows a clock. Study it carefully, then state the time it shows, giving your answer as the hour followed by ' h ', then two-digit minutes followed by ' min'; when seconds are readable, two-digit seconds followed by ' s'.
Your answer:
3 h 49 min
